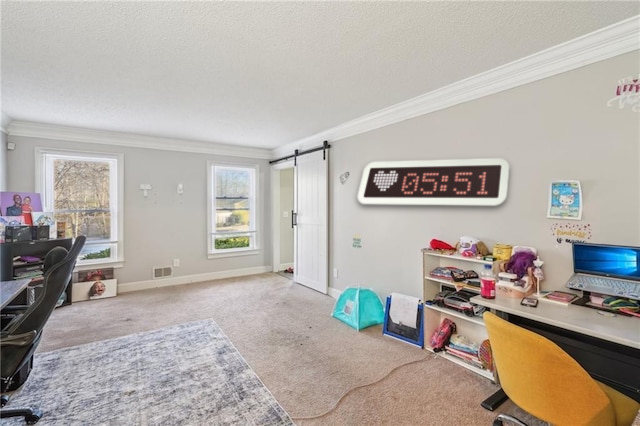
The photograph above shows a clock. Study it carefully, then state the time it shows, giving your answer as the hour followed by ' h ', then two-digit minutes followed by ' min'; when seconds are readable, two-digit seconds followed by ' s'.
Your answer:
5 h 51 min
